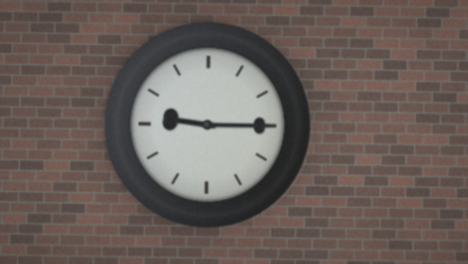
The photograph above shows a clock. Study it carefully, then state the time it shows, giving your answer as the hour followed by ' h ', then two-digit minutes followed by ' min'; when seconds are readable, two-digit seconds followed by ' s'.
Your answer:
9 h 15 min
